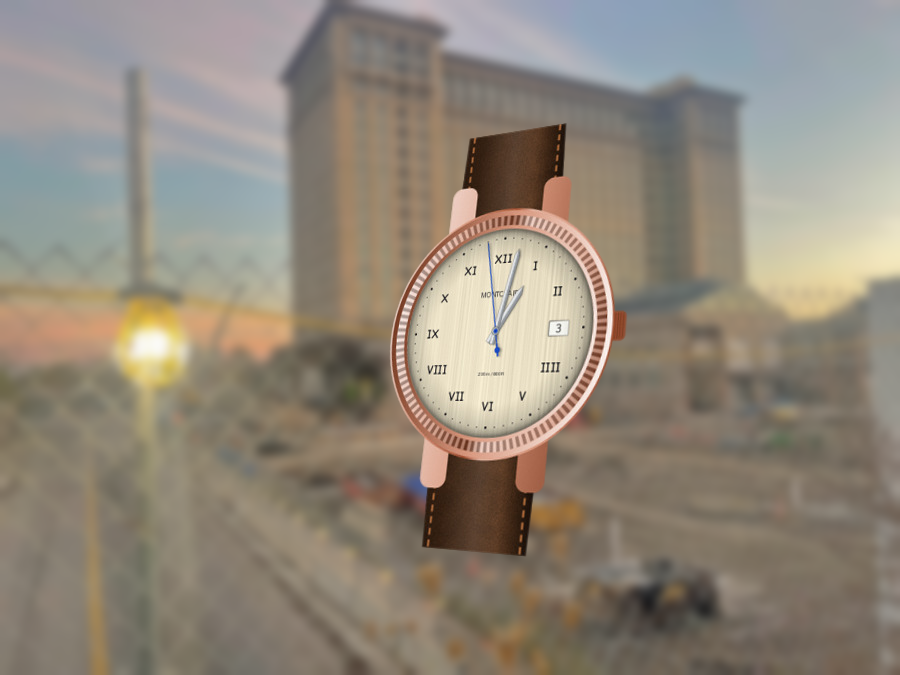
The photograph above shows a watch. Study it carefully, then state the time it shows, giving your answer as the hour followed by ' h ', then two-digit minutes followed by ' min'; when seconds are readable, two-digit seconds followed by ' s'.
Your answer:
1 h 01 min 58 s
